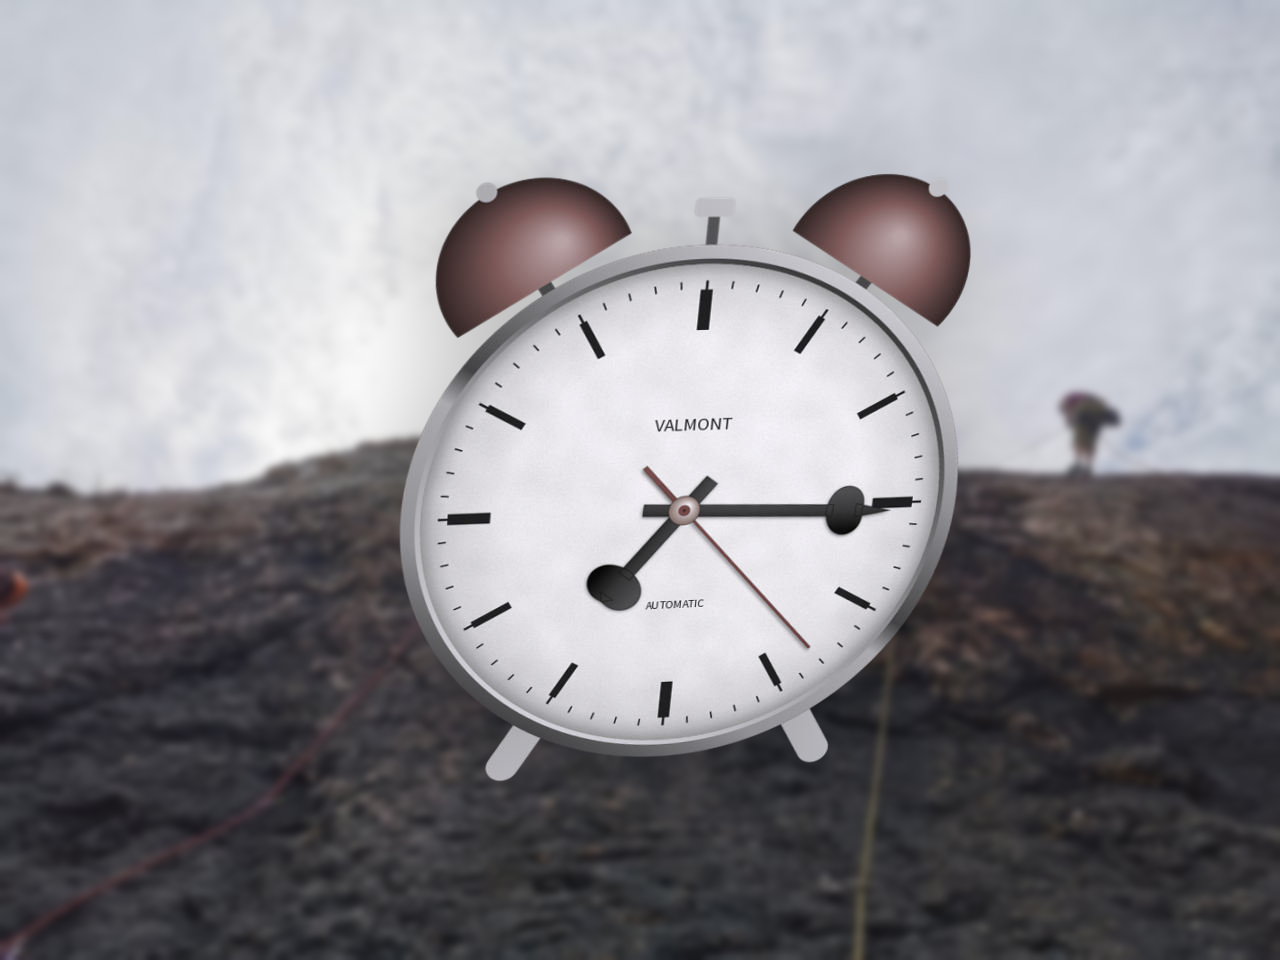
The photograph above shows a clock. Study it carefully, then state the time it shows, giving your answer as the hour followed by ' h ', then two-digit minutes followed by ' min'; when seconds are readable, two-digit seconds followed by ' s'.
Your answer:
7 h 15 min 23 s
